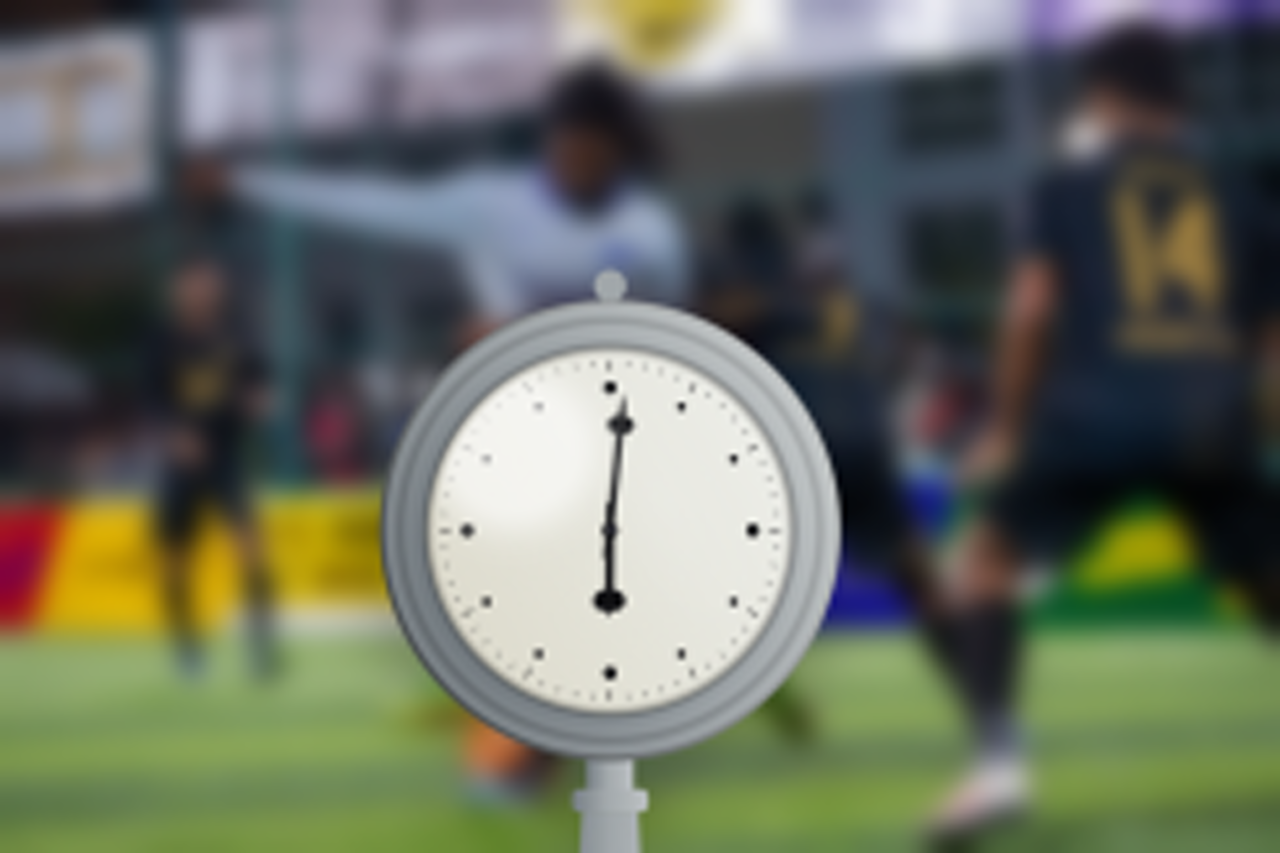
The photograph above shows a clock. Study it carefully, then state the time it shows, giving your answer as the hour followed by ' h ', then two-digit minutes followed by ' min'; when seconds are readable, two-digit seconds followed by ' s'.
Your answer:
6 h 01 min
